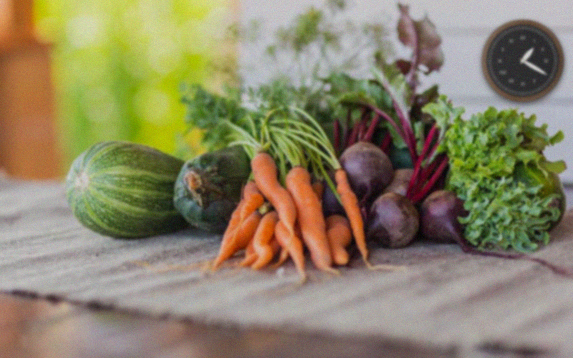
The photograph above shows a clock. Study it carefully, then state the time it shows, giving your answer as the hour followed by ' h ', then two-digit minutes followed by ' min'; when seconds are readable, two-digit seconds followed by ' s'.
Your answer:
1 h 20 min
